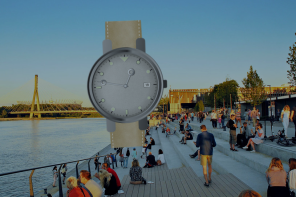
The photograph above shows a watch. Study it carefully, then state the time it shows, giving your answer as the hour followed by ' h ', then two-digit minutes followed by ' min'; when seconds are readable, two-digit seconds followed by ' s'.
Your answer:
12 h 47 min
